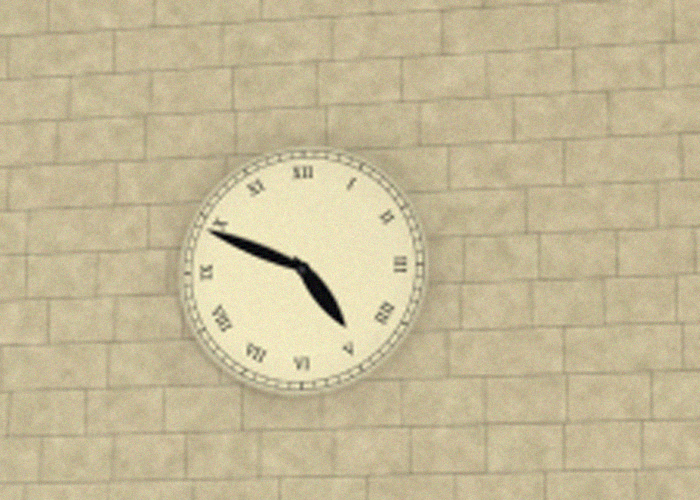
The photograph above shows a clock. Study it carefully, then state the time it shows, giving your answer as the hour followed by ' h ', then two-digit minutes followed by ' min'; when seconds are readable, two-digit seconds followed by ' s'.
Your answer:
4 h 49 min
